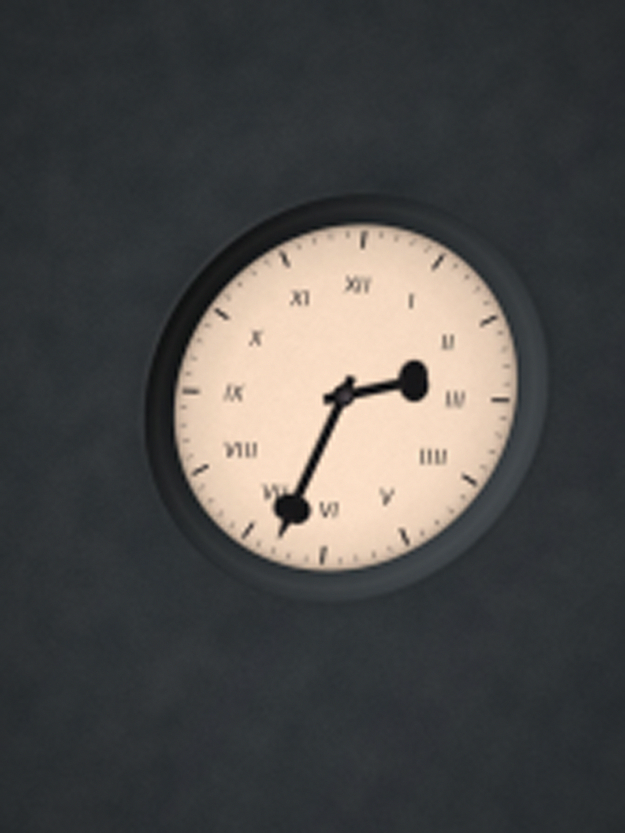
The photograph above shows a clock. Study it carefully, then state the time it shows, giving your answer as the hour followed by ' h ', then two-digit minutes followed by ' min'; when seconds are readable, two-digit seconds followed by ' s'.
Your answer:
2 h 33 min
